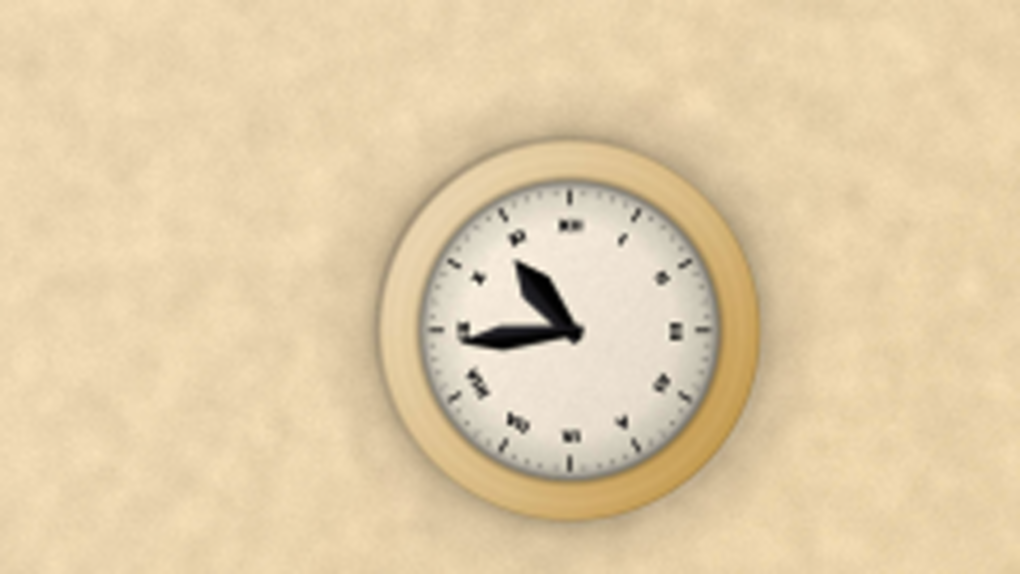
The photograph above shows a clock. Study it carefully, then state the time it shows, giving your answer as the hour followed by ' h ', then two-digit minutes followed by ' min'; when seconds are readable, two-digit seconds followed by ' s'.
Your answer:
10 h 44 min
